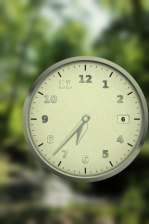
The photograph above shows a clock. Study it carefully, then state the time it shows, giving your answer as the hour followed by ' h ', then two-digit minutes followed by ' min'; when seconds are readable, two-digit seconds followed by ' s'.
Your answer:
6 h 37 min
